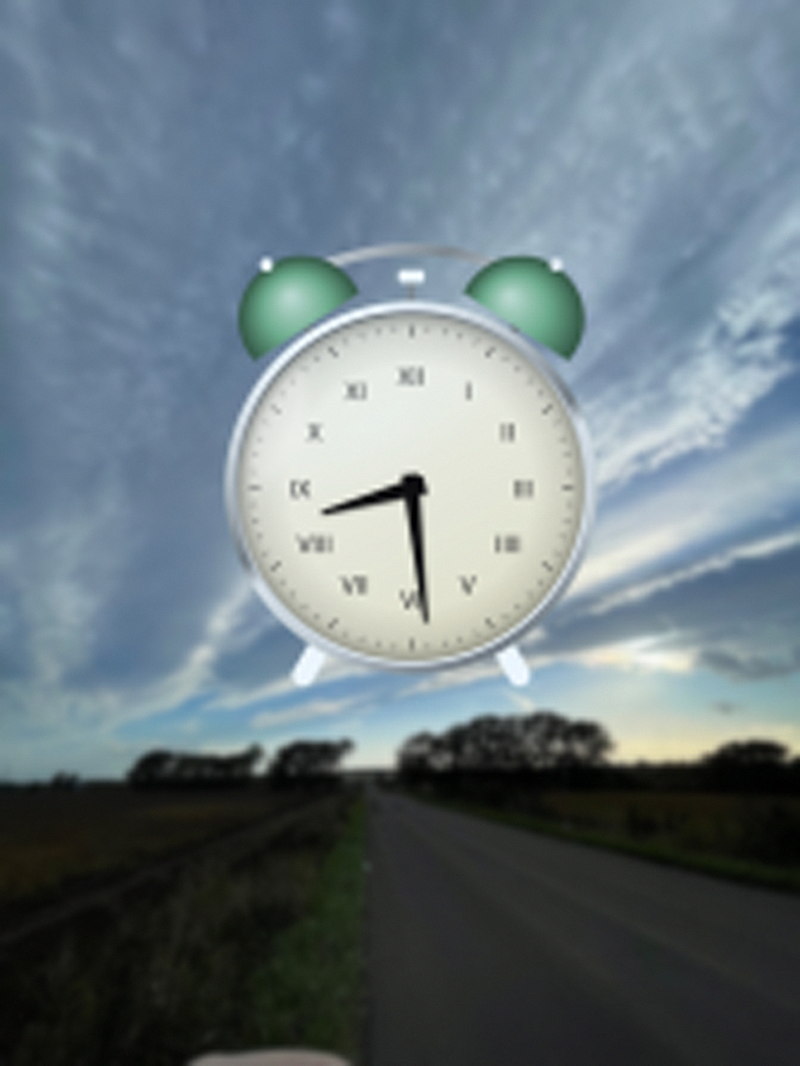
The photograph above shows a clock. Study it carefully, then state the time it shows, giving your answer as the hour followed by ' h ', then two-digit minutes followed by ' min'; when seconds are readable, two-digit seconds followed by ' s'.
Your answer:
8 h 29 min
